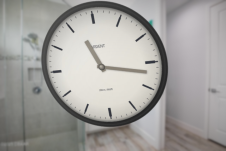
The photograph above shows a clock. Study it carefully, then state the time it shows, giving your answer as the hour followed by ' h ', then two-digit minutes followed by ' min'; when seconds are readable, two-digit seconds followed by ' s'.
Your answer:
11 h 17 min
